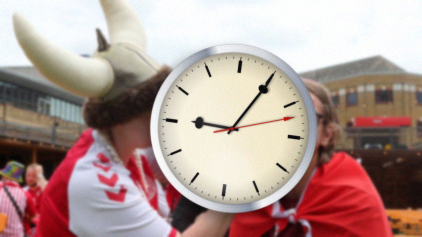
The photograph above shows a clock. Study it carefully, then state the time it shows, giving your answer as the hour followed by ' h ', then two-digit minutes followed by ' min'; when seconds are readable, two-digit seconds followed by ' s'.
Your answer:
9 h 05 min 12 s
